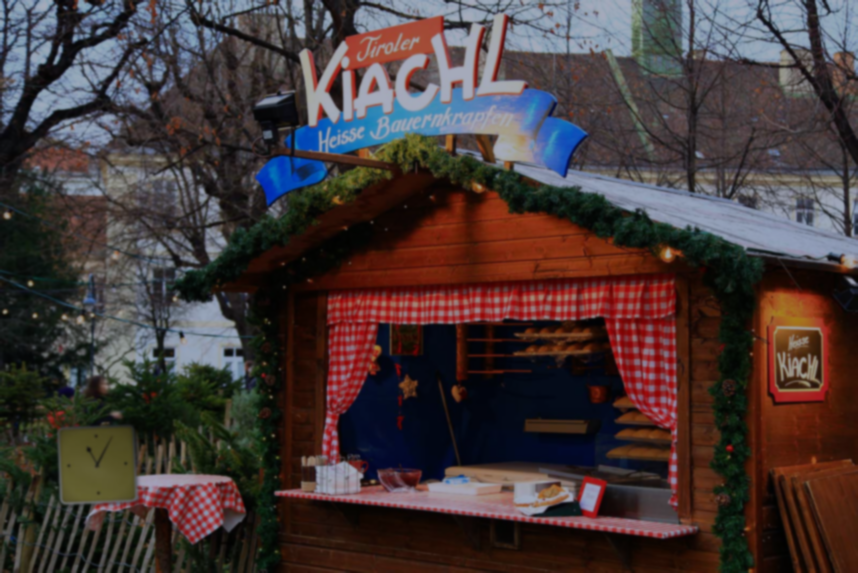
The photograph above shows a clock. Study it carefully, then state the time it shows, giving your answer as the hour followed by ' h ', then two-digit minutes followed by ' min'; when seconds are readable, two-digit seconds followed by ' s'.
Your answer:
11 h 05 min
